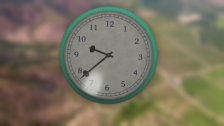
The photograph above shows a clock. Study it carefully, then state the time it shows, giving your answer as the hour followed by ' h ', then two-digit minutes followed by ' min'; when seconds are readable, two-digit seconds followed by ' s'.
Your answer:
9 h 38 min
